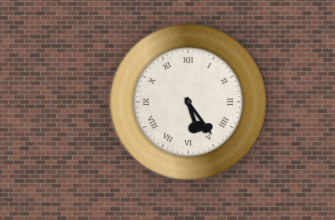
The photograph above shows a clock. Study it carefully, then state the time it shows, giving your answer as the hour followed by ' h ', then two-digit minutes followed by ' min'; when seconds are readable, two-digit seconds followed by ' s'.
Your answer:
5 h 24 min
